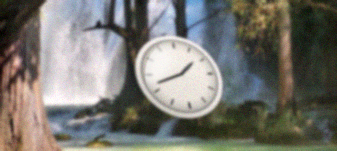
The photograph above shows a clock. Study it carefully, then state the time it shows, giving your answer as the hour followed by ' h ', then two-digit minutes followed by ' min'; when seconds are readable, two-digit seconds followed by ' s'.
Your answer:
1 h 42 min
